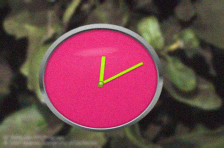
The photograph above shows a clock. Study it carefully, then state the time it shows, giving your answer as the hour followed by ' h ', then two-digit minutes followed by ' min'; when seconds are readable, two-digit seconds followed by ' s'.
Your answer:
12 h 10 min
